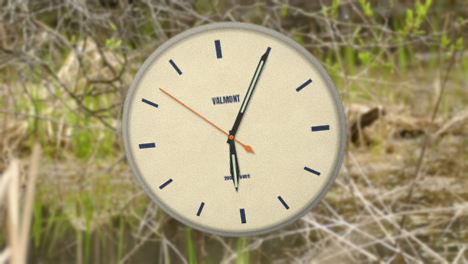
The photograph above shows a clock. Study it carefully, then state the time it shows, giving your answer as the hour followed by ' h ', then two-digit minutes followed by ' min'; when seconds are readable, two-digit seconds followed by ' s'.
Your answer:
6 h 04 min 52 s
